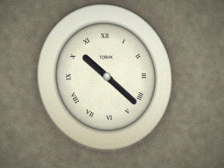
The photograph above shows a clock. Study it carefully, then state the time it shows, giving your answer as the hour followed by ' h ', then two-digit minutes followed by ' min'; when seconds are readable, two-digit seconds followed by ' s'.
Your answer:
10 h 22 min
